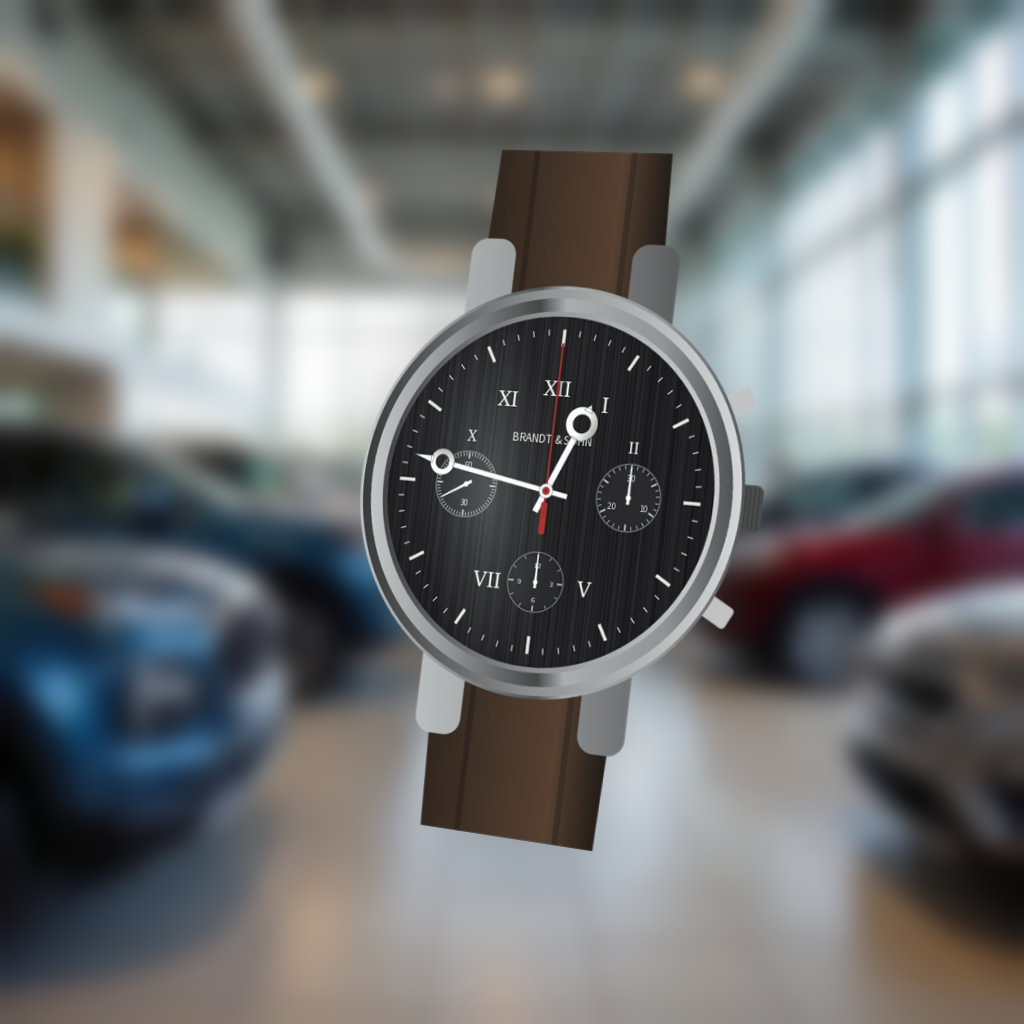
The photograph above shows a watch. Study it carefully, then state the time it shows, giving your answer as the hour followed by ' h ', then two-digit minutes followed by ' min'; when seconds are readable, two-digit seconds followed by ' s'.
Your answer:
12 h 46 min 40 s
